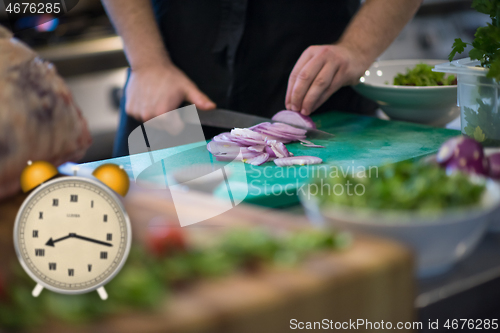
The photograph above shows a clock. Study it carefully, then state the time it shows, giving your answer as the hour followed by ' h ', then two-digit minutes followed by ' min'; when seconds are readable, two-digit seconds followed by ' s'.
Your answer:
8 h 17 min
